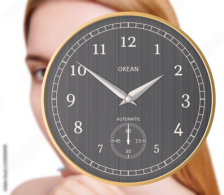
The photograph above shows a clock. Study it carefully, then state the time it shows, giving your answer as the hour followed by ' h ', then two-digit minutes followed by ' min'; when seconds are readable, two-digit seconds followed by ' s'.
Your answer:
1 h 51 min
